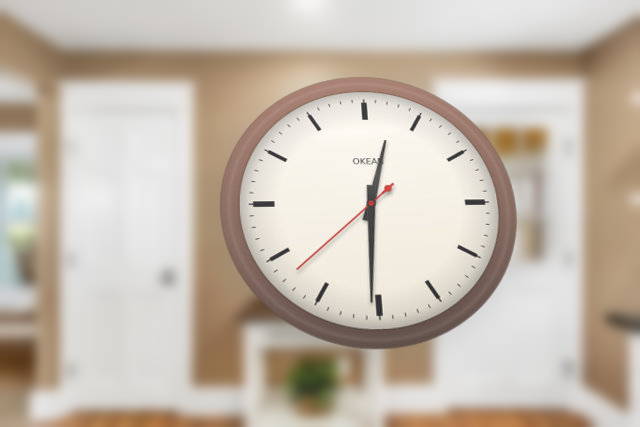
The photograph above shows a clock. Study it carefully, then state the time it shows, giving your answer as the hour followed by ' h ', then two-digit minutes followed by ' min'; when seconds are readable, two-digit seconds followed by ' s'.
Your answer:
12 h 30 min 38 s
